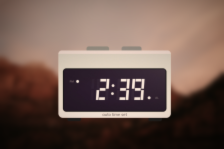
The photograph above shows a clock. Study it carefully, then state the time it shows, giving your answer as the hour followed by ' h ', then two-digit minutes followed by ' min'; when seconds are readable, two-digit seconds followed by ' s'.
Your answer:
2 h 39 min
